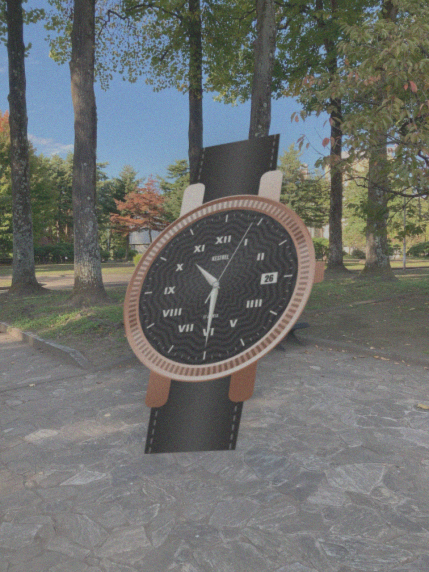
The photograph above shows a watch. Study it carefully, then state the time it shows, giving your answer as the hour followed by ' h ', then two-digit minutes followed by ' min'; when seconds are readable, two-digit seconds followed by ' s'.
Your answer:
10 h 30 min 04 s
